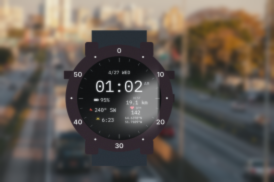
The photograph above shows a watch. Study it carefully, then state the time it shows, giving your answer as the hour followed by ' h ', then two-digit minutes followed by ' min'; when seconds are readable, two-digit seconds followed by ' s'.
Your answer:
1 h 02 min
